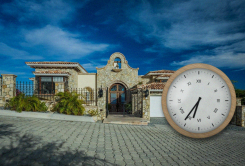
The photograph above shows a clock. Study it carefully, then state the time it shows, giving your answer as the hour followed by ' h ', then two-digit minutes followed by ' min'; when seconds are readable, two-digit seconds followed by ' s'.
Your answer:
6 h 36 min
